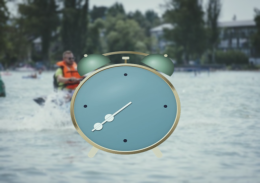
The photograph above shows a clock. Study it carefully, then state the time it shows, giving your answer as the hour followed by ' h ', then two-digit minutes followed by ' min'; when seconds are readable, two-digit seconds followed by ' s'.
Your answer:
7 h 38 min
